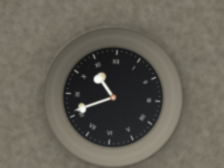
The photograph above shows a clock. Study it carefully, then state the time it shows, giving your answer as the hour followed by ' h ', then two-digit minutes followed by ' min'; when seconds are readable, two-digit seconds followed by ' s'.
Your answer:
10 h 41 min
